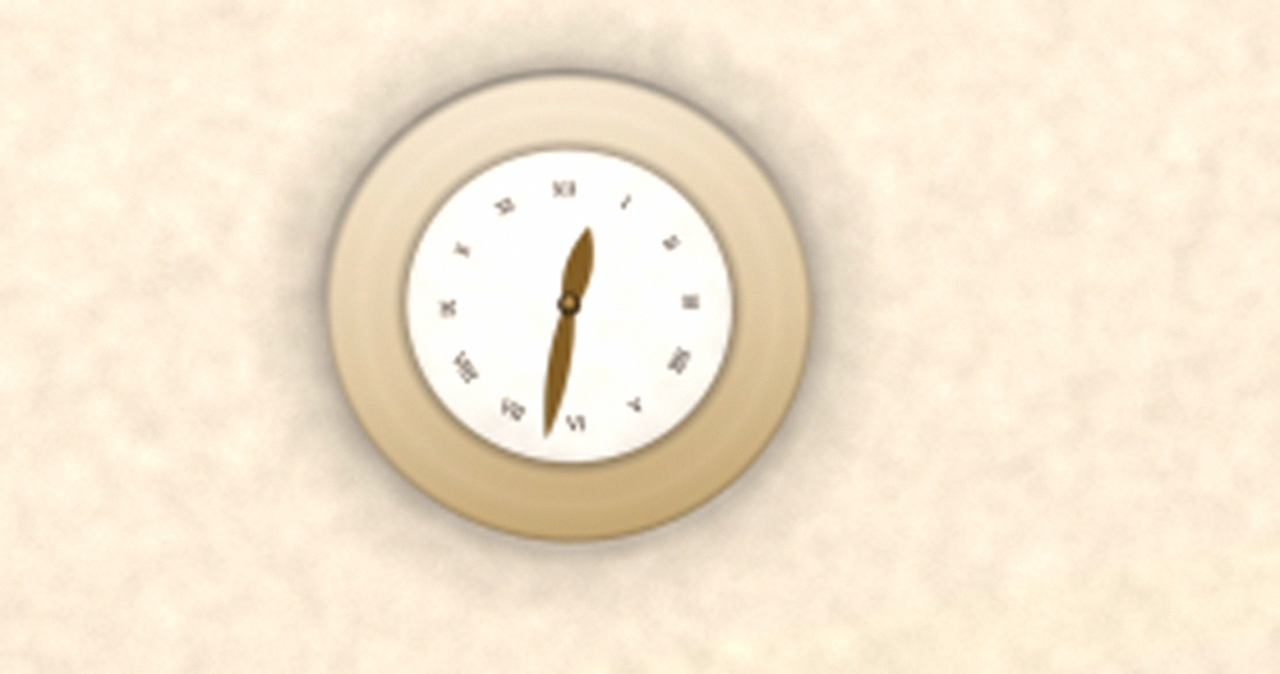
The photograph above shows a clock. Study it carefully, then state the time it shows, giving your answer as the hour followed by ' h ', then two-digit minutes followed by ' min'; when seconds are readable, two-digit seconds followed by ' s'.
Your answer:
12 h 32 min
